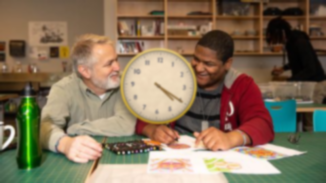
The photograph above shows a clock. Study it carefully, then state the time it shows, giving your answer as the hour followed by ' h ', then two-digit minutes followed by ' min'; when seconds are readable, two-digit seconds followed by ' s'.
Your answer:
4 h 20 min
